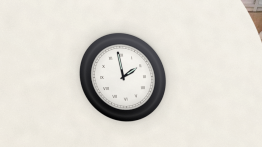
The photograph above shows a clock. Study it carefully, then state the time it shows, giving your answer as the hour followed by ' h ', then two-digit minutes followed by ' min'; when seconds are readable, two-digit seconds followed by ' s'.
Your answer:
1 h 59 min
